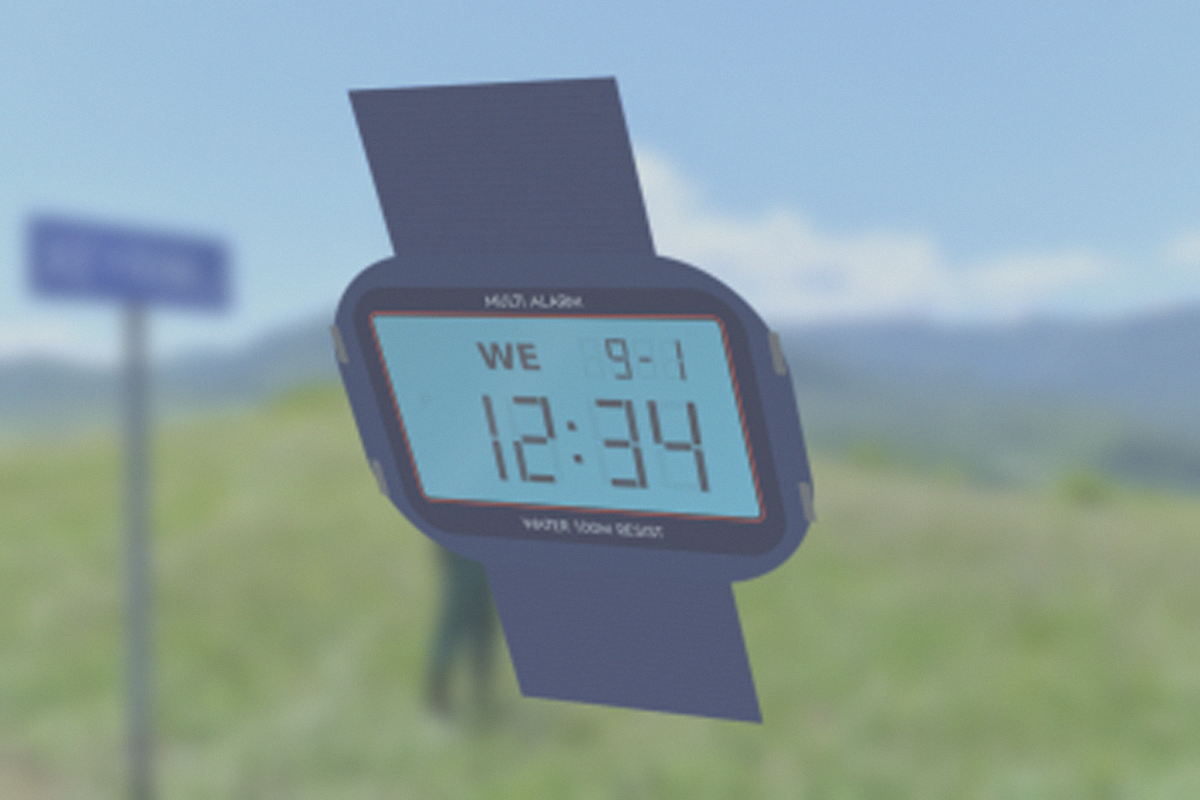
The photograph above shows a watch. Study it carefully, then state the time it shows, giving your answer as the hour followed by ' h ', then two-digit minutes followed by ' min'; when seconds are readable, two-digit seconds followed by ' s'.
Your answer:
12 h 34 min
